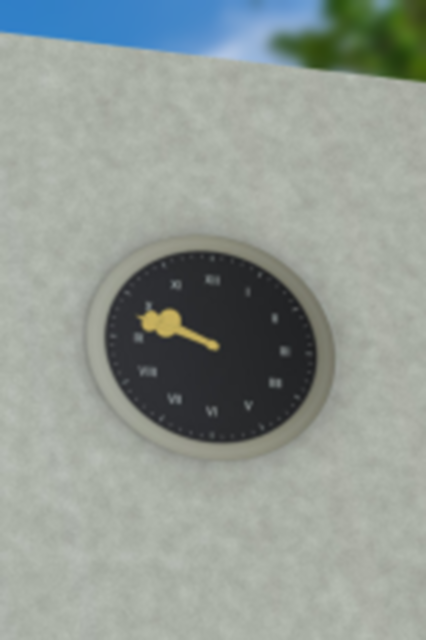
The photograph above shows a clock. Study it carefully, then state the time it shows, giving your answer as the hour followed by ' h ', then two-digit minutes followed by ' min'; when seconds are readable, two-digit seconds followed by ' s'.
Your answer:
9 h 48 min
